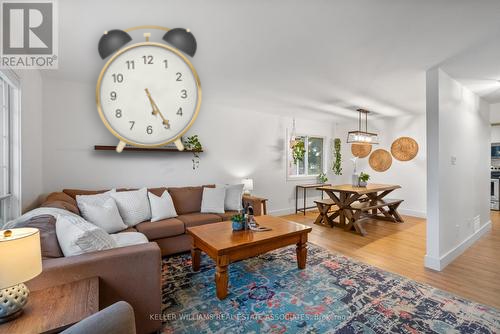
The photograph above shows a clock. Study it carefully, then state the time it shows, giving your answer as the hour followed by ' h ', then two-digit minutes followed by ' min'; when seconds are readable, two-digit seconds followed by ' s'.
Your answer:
5 h 25 min
